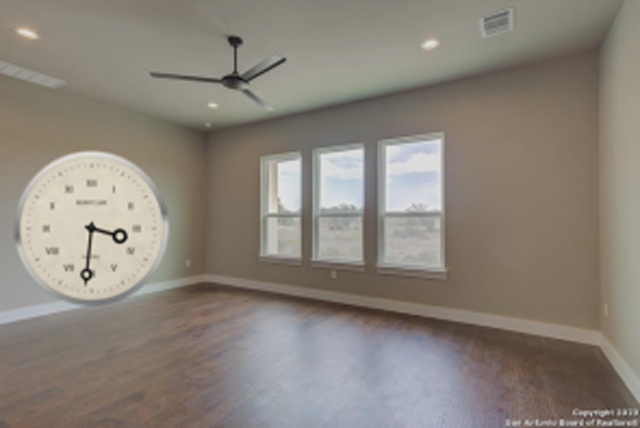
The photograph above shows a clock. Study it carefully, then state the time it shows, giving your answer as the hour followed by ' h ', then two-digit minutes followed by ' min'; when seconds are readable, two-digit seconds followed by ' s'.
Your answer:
3 h 31 min
